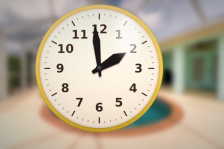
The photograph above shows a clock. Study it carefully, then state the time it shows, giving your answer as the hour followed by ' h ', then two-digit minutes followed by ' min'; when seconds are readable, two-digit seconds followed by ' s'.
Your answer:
1 h 59 min
